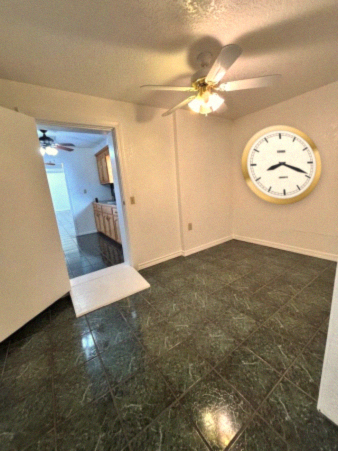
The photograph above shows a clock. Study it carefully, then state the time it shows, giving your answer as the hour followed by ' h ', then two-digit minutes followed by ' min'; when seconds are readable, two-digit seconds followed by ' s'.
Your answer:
8 h 19 min
